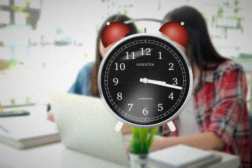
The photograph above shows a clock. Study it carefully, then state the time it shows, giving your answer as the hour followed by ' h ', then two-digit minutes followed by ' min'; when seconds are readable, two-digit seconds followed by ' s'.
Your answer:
3 h 17 min
